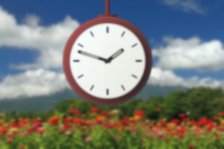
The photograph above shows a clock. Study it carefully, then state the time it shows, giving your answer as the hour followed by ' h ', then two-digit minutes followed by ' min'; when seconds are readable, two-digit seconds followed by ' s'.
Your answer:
1 h 48 min
